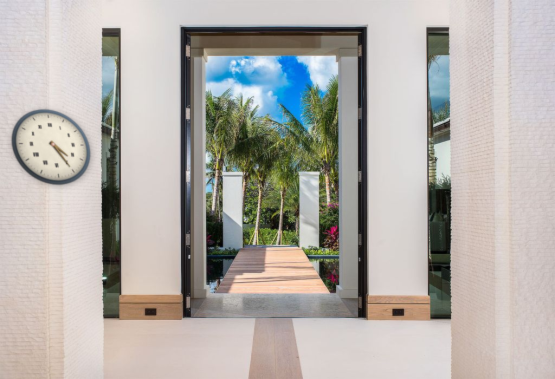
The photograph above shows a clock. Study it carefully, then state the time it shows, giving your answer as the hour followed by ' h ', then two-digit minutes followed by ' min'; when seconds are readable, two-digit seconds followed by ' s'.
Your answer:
4 h 25 min
